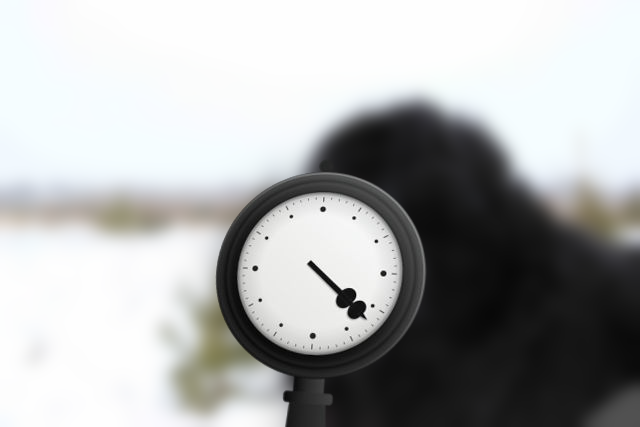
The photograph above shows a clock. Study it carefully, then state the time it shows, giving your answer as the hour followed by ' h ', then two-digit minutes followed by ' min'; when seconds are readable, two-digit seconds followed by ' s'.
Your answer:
4 h 22 min
